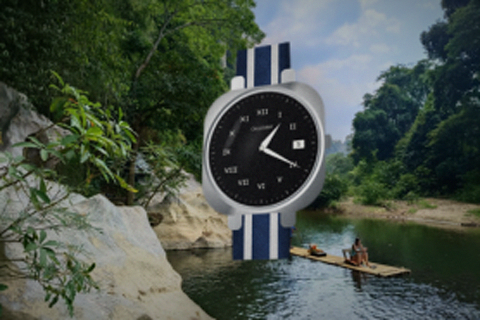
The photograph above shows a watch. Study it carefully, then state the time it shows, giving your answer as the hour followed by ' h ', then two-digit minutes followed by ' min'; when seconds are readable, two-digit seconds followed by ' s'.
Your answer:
1 h 20 min
